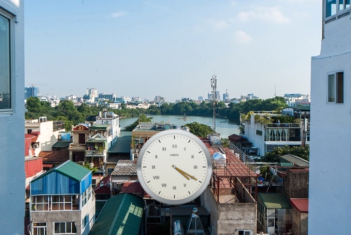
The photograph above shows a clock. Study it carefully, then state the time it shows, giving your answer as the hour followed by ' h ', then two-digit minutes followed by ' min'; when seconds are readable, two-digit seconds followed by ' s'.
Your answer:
4 h 20 min
